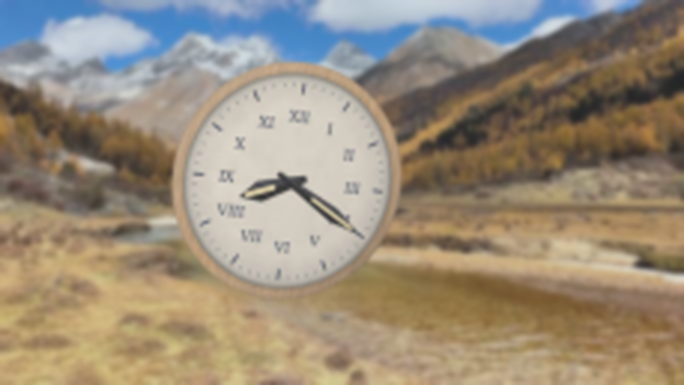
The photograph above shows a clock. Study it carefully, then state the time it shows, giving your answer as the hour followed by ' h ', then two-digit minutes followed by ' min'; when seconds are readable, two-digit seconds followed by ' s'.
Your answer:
8 h 20 min
